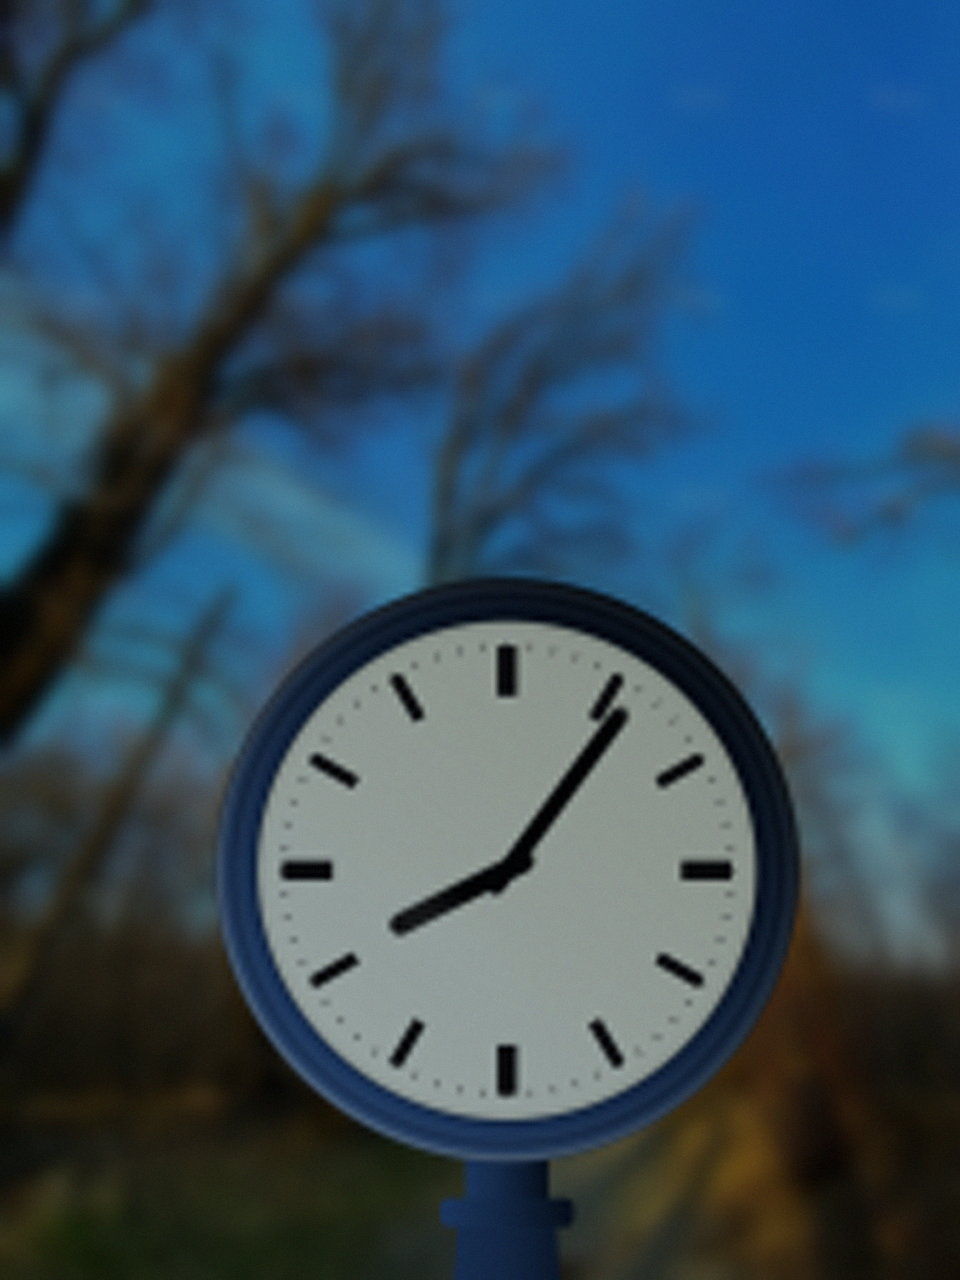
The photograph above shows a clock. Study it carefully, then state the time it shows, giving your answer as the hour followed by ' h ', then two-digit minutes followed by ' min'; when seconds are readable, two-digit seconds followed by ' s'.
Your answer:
8 h 06 min
